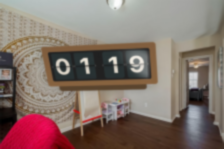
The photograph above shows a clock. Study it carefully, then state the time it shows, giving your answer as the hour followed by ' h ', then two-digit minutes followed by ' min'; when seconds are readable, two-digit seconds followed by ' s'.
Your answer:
1 h 19 min
